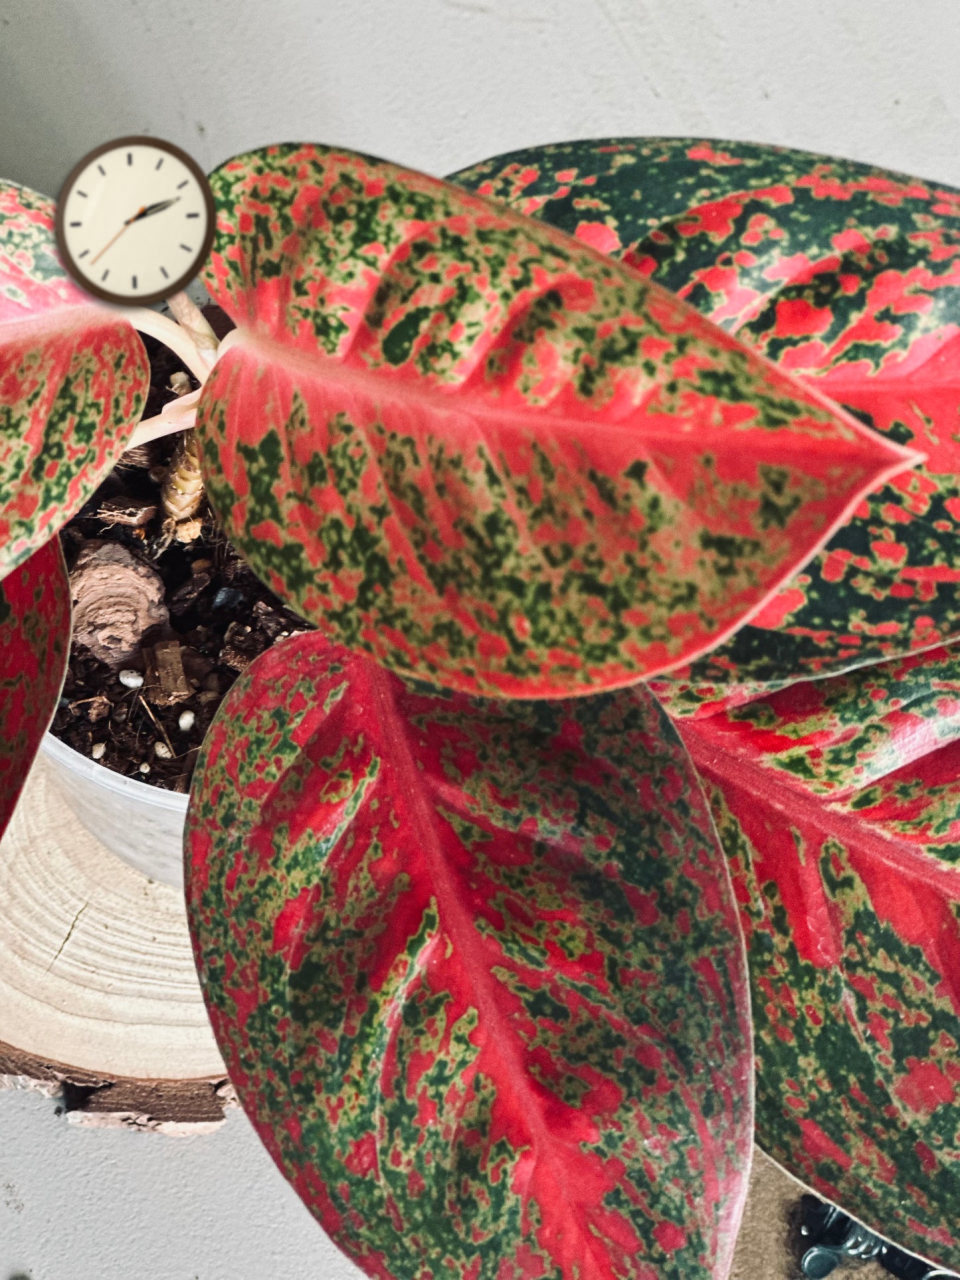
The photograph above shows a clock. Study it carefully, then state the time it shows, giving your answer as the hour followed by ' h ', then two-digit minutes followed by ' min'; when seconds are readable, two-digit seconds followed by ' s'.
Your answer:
2 h 11 min 38 s
